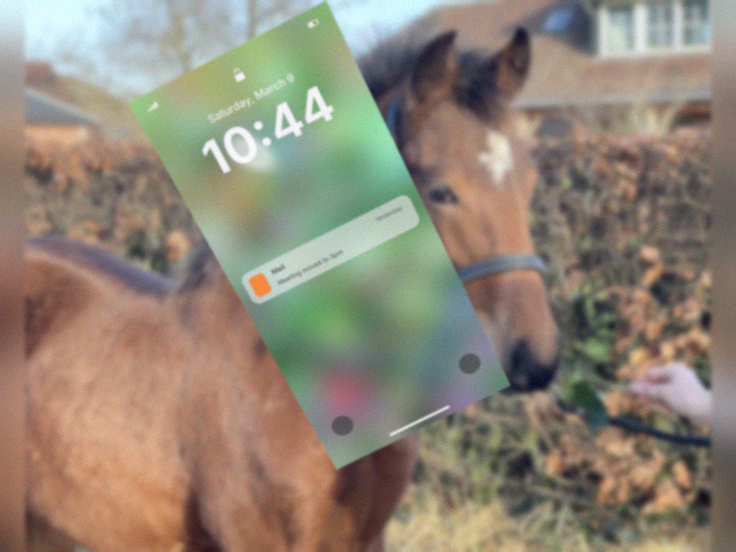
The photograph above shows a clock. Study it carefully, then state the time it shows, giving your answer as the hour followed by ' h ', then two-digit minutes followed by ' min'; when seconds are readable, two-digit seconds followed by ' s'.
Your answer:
10 h 44 min
